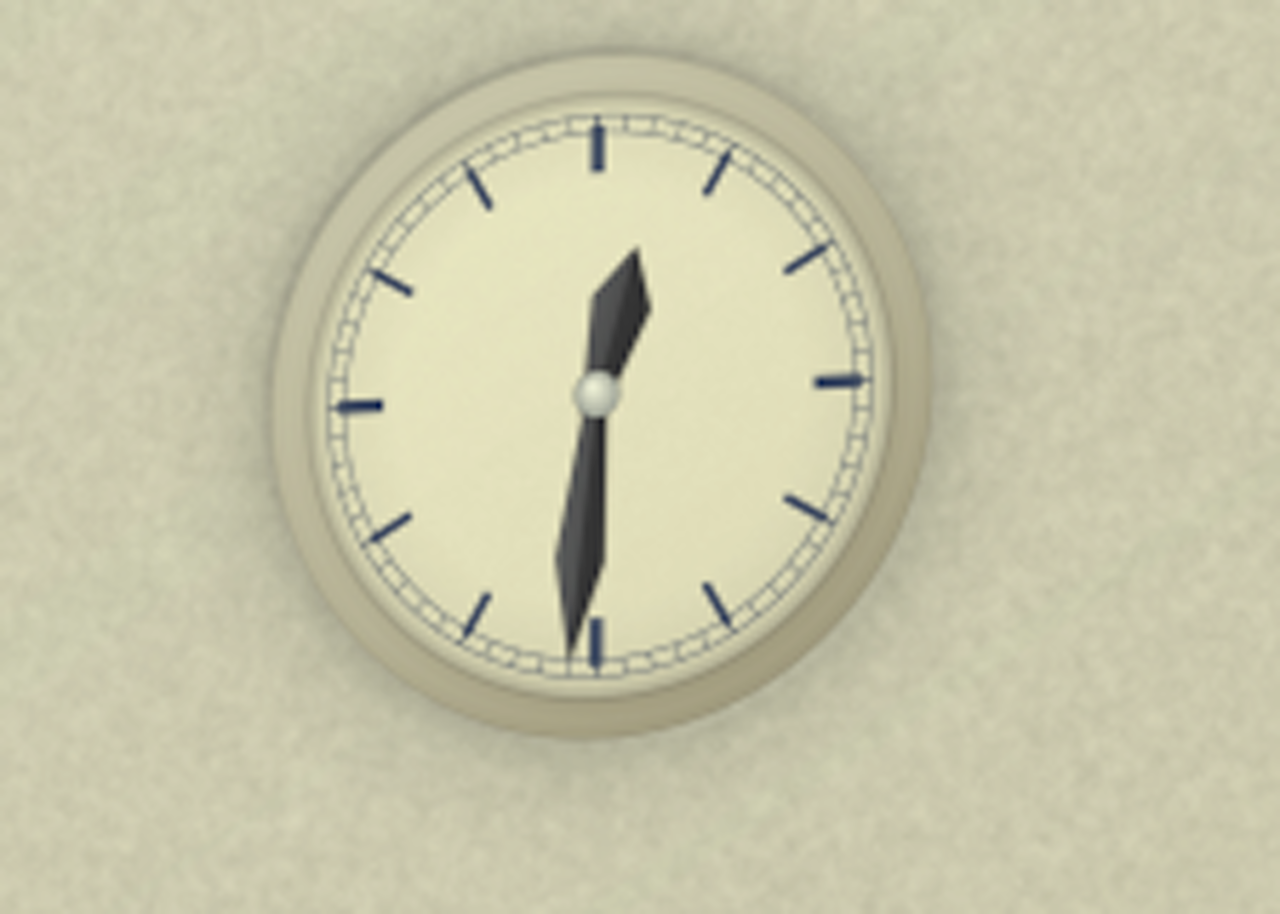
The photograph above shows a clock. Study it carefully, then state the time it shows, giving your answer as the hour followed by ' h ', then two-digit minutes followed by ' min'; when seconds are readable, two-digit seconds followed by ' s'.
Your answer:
12 h 31 min
